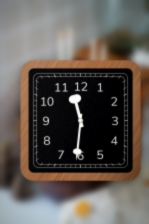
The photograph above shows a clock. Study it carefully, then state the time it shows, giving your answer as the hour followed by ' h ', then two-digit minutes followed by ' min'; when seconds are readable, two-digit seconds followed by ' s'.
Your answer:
11 h 31 min
